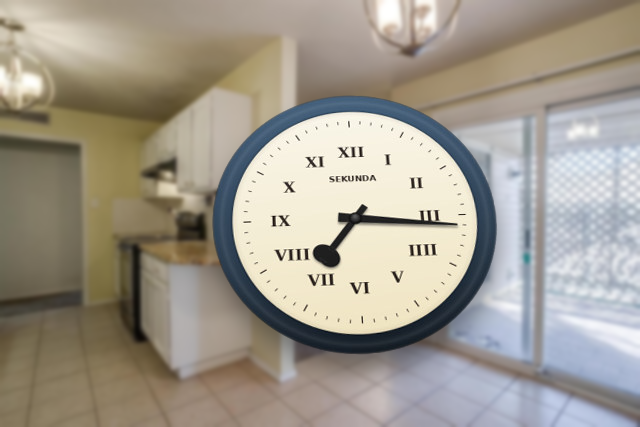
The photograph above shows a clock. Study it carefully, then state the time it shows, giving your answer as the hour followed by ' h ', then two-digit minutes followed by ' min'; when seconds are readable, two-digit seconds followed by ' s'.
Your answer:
7 h 16 min
